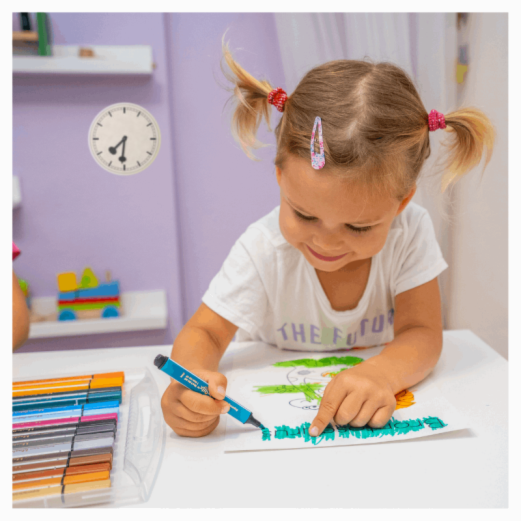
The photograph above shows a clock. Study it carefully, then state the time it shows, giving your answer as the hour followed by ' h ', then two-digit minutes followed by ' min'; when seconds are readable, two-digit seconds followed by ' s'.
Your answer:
7 h 31 min
